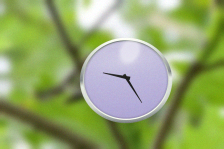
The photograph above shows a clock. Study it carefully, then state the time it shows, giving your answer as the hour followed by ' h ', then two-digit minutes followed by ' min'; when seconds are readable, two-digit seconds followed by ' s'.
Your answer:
9 h 25 min
